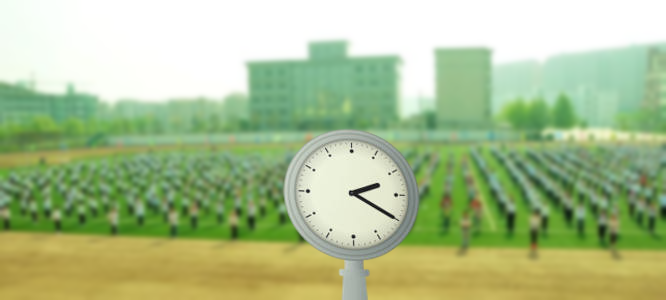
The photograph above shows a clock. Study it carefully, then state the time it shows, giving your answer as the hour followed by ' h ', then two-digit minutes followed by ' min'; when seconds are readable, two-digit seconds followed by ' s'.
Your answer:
2 h 20 min
